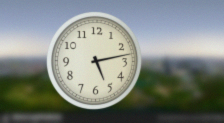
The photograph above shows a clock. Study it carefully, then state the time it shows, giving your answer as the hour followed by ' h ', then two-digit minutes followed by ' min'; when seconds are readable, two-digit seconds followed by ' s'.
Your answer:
5 h 13 min
